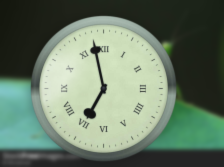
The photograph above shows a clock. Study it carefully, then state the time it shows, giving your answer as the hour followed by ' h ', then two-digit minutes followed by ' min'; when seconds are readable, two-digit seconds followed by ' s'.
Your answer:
6 h 58 min
